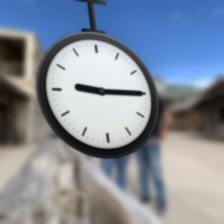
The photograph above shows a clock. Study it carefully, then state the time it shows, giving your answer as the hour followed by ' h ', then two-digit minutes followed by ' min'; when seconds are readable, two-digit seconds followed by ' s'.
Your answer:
9 h 15 min
